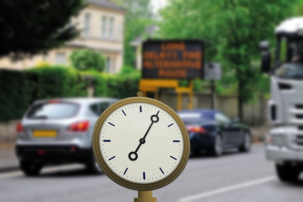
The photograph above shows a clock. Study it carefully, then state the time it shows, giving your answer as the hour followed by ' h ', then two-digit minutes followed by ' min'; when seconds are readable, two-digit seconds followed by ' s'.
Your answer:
7 h 05 min
